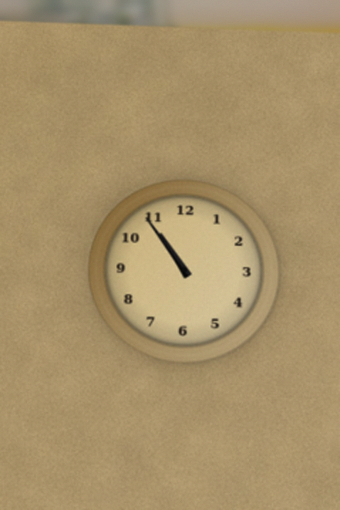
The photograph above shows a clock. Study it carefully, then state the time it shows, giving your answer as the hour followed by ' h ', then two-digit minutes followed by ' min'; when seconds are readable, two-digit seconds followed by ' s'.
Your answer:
10 h 54 min
